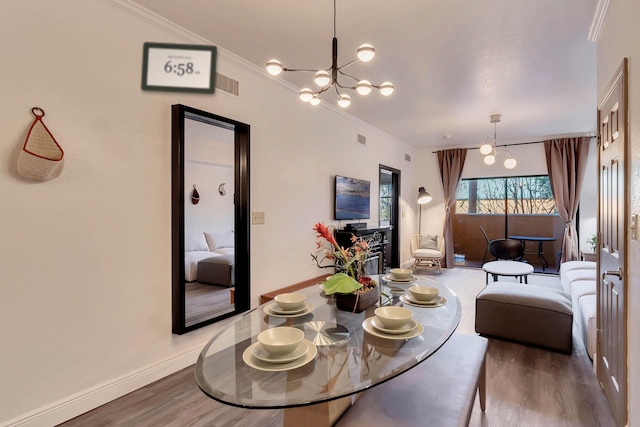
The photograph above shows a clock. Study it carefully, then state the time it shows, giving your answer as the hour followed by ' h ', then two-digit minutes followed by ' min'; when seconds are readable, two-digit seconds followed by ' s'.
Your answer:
6 h 58 min
